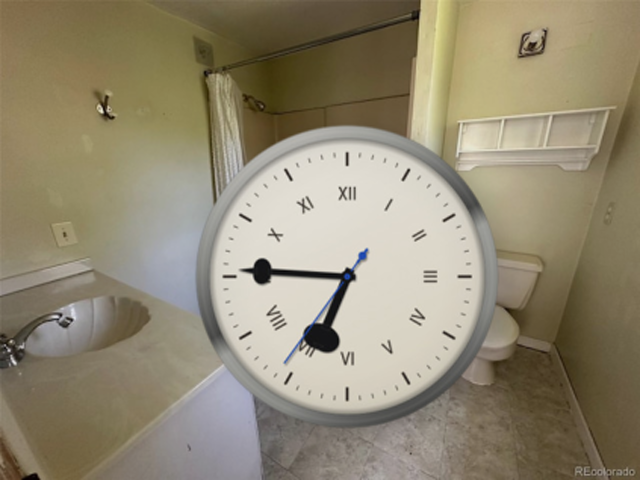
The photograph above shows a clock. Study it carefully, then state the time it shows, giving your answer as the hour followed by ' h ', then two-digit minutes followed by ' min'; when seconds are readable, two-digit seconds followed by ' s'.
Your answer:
6 h 45 min 36 s
